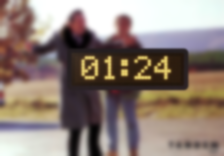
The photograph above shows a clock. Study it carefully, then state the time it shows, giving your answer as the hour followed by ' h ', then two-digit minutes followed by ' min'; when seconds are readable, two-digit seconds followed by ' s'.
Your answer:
1 h 24 min
